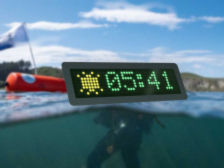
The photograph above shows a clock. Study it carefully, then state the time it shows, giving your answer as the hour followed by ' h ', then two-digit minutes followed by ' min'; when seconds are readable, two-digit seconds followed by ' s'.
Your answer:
5 h 41 min
